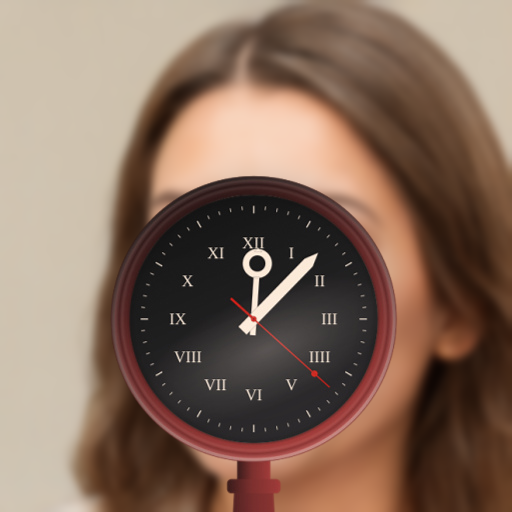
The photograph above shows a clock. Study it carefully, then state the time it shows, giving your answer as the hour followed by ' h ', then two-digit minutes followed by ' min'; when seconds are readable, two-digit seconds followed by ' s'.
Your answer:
12 h 07 min 22 s
